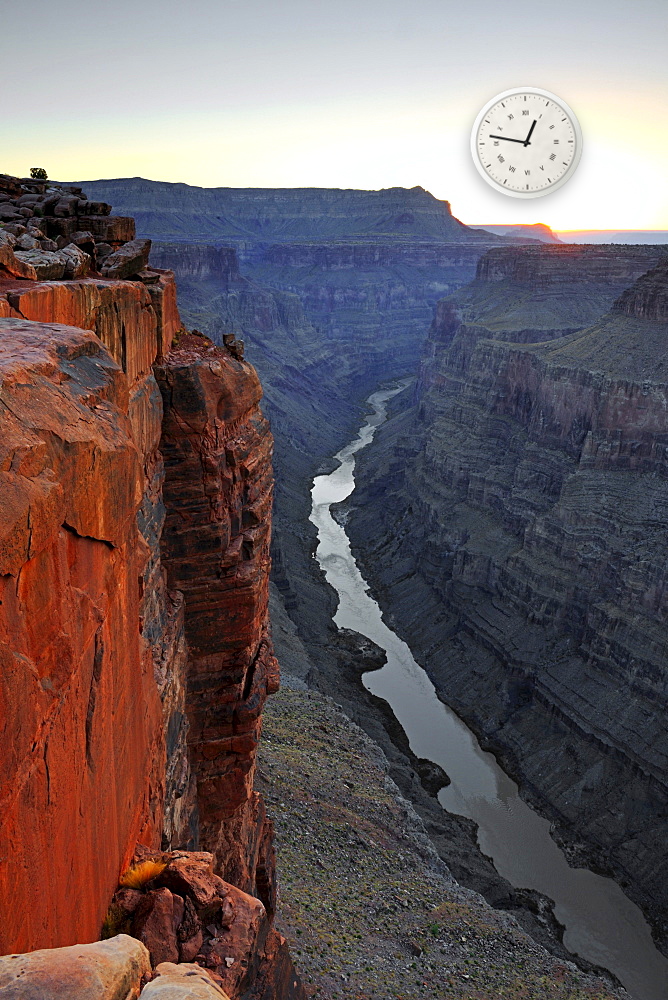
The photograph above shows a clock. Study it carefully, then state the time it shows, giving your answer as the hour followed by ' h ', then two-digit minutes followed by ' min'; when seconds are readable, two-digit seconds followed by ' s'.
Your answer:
12 h 47 min
